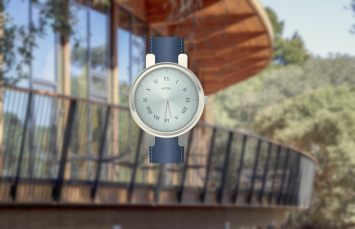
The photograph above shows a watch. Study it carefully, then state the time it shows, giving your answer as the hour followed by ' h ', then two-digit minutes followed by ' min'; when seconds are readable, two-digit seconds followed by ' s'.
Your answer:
5 h 31 min
